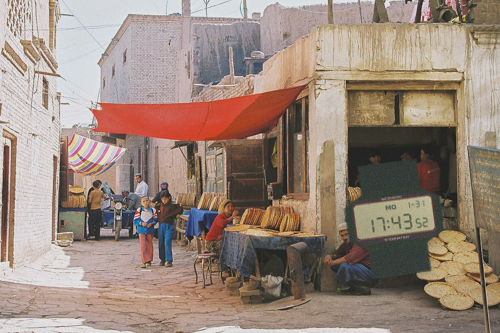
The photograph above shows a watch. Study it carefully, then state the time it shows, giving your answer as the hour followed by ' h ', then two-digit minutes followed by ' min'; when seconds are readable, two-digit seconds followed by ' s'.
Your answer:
17 h 43 min 52 s
